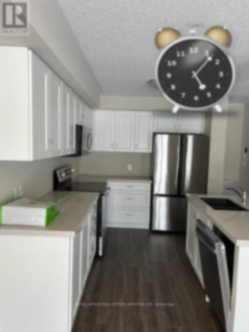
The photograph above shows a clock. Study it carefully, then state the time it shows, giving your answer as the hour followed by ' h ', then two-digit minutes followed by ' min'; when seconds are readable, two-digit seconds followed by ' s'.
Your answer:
5 h 07 min
